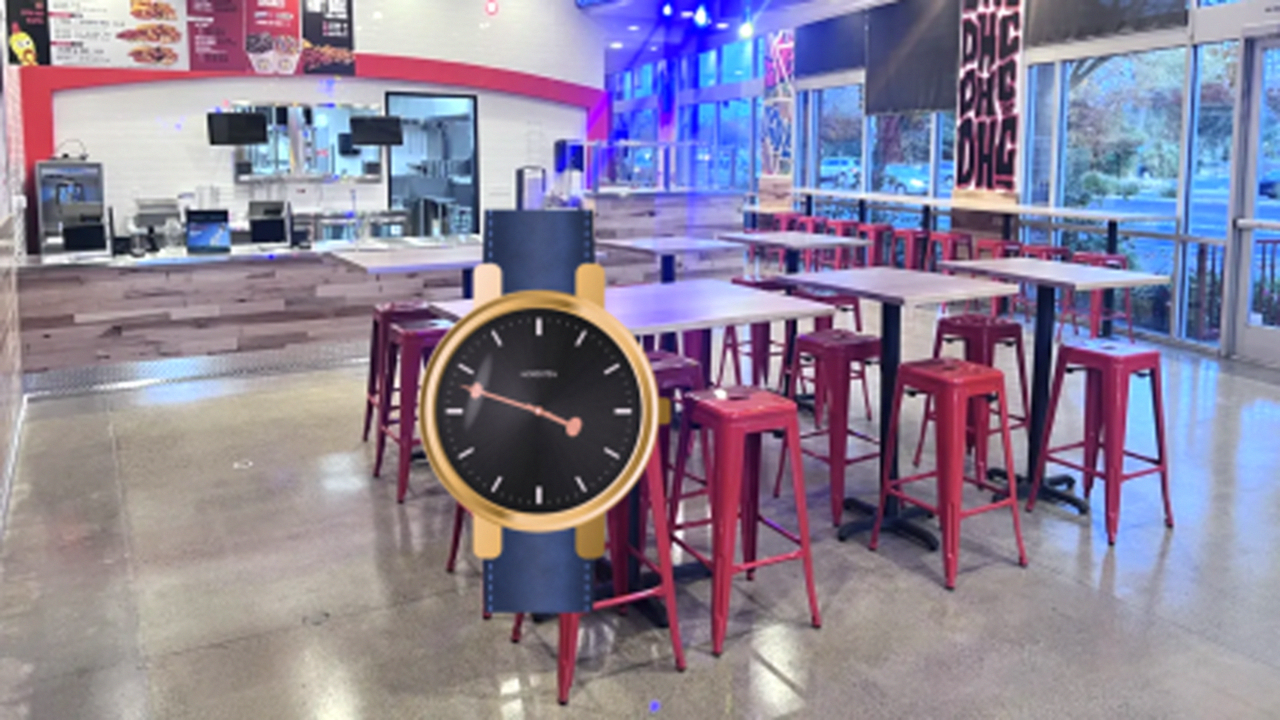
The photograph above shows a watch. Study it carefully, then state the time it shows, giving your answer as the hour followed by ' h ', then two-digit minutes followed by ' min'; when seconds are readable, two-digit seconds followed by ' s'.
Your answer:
3 h 48 min
